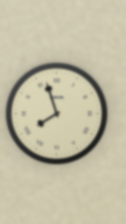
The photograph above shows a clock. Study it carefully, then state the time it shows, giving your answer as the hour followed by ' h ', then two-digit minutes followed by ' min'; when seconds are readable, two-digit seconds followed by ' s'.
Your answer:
7 h 57 min
